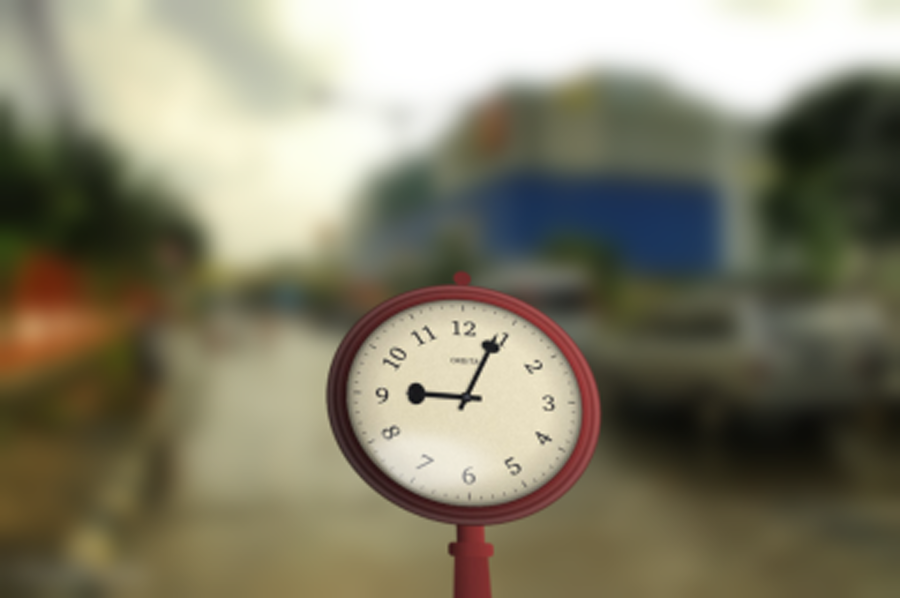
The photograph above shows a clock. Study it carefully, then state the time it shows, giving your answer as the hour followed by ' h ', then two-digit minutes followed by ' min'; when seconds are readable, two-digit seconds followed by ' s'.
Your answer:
9 h 04 min
